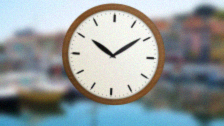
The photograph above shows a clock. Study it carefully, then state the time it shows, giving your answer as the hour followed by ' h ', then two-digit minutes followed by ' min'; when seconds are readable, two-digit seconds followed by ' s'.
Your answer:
10 h 09 min
